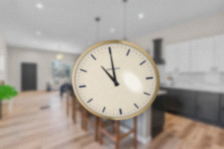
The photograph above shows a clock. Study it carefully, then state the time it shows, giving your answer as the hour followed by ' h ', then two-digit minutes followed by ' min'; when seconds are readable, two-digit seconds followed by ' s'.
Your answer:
11 h 00 min
